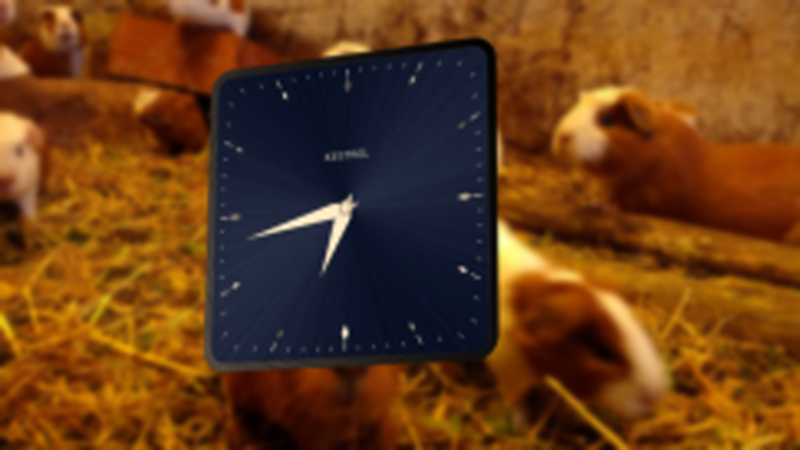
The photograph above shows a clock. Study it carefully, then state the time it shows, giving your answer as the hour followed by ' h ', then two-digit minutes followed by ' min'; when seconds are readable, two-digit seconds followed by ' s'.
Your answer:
6 h 43 min
